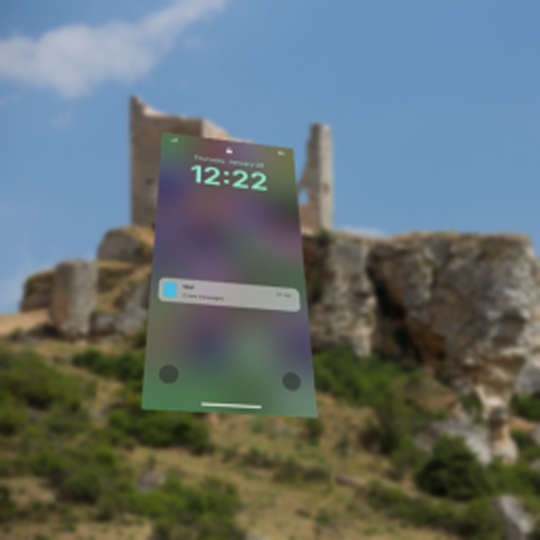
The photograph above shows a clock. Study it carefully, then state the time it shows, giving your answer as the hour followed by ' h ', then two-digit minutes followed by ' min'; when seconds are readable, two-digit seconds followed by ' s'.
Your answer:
12 h 22 min
